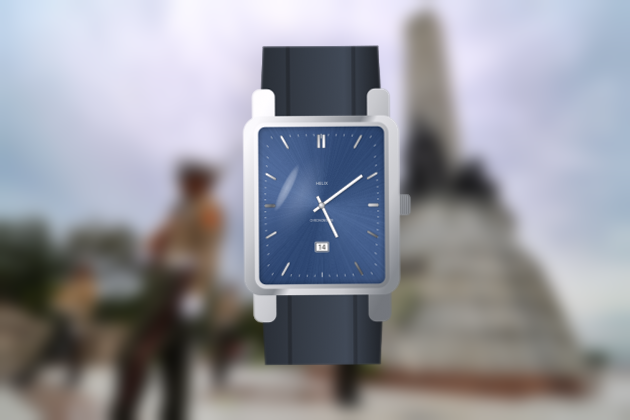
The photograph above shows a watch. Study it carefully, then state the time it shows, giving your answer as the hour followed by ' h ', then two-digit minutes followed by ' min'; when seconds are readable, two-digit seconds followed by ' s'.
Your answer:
5 h 09 min
